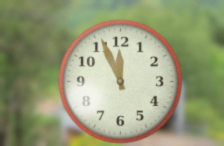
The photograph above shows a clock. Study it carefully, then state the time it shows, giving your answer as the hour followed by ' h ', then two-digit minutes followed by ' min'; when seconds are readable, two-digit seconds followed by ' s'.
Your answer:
11 h 56 min
